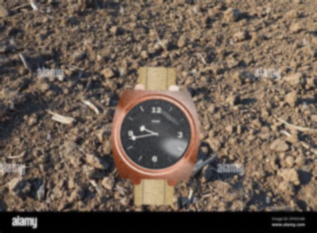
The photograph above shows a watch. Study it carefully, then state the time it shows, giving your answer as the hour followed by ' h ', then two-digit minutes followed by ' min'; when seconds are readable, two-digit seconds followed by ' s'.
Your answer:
9 h 43 min
